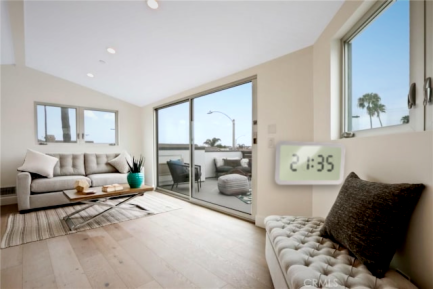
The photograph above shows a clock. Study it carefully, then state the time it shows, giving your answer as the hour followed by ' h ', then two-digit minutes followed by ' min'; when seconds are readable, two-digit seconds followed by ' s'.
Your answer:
21 h 35 min
